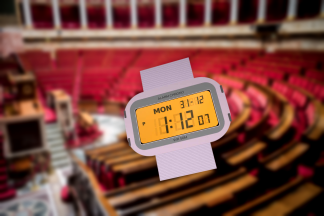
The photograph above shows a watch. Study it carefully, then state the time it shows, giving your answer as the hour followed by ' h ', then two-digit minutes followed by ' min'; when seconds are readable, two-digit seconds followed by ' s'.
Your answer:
1 h 12 min 07 s
